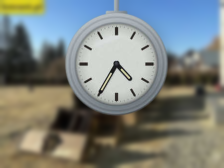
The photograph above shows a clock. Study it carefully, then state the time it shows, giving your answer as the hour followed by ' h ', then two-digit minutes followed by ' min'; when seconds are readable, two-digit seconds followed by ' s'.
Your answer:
4 h 35 min
